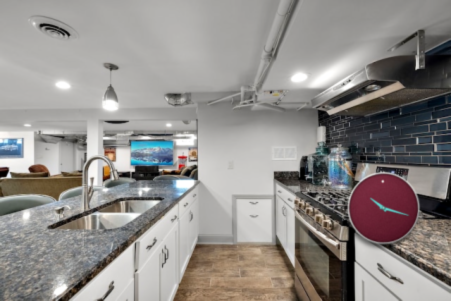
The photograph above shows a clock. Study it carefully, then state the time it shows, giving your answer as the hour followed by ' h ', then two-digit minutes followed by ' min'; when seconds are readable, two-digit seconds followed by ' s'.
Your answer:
10 h 18 min
